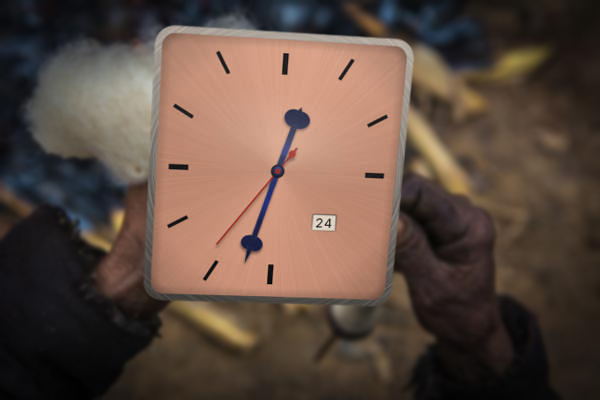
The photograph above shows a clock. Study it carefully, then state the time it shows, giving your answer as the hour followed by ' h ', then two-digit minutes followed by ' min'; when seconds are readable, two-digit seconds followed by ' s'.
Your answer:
12 h 32 min 36 s
